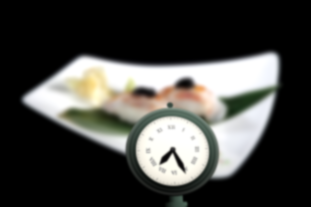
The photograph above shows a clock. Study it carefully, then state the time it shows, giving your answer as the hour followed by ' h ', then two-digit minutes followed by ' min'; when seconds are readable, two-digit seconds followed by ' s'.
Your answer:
7 h 26 min
